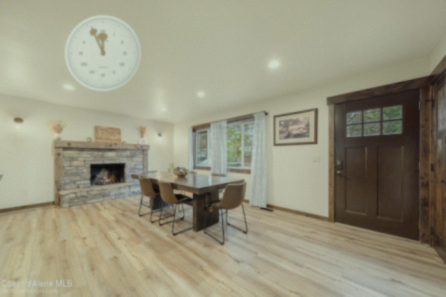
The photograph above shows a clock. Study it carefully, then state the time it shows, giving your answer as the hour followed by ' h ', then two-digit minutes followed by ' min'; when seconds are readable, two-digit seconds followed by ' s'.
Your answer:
11 h 56 min
